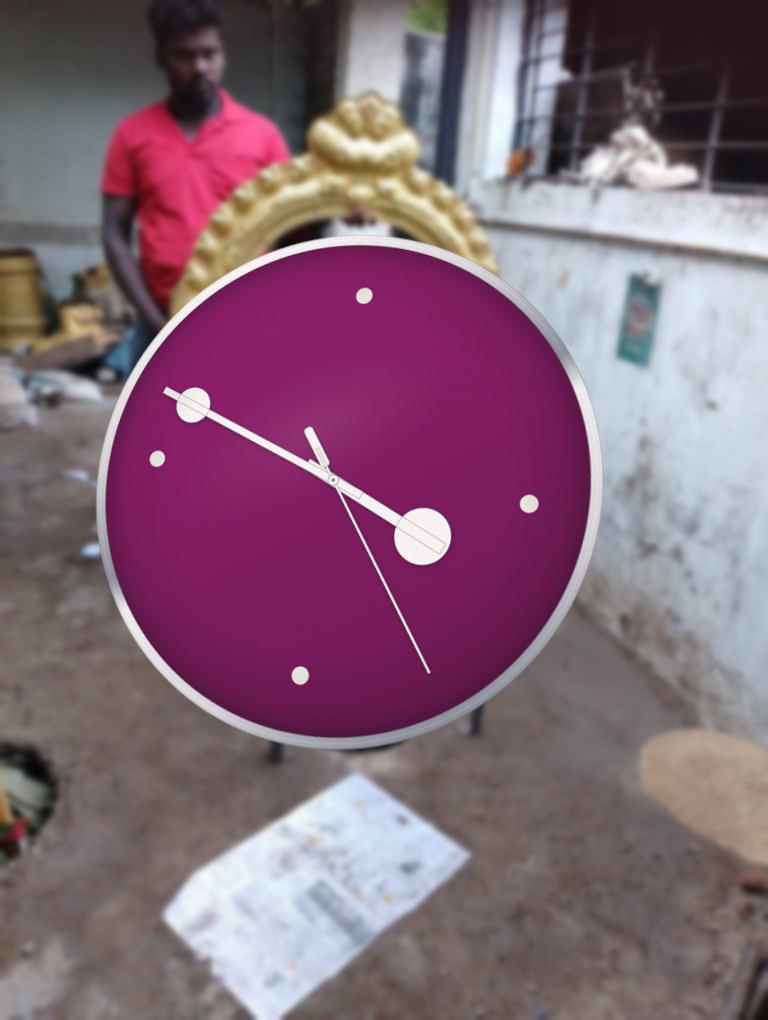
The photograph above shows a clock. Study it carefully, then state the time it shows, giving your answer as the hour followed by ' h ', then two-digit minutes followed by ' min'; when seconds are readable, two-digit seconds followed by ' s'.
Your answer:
3 h 48 min 24 s
